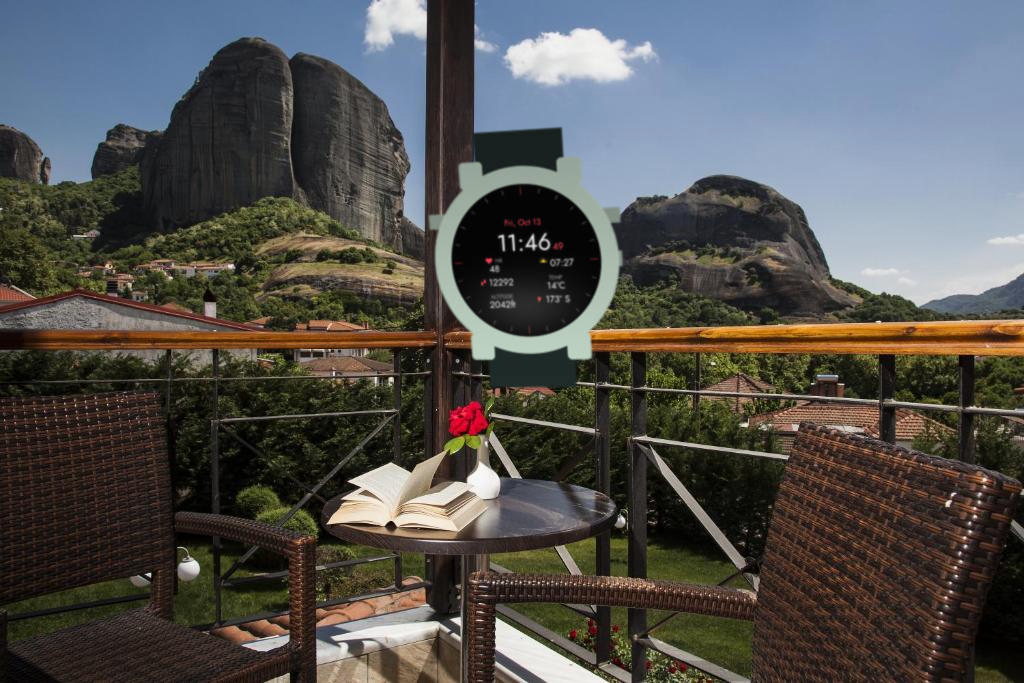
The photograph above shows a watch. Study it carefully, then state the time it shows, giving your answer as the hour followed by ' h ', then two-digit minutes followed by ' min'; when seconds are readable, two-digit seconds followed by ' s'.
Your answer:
11 h 46 min
